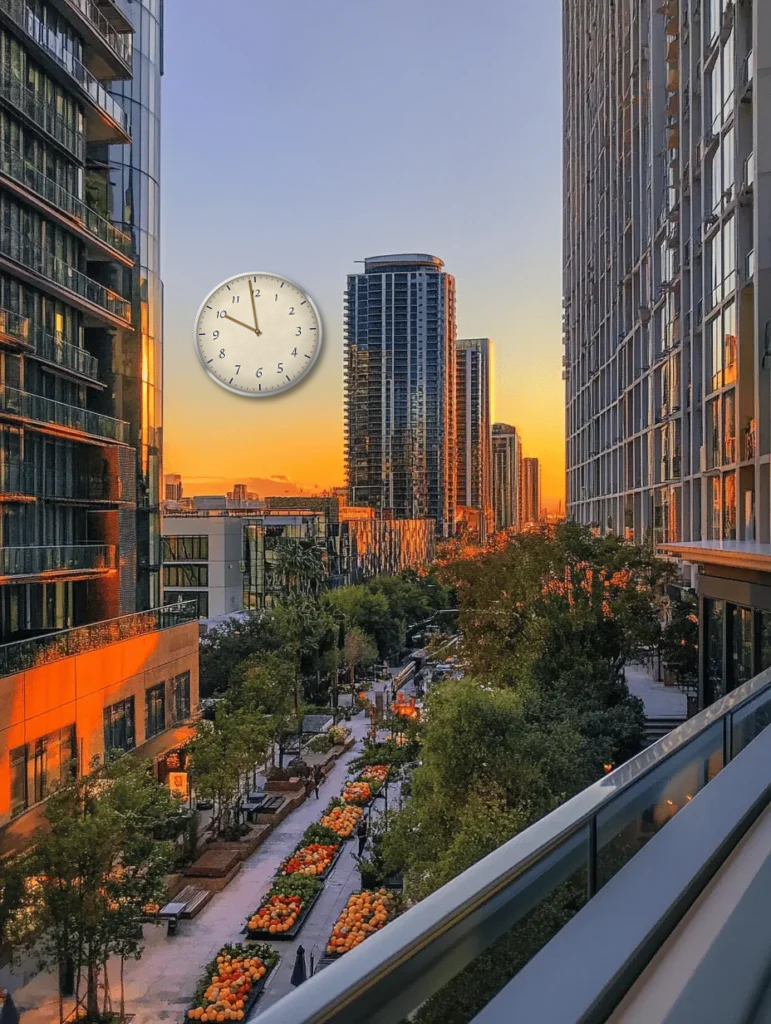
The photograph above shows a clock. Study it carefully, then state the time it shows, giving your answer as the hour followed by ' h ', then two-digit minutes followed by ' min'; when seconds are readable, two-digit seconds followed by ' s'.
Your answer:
9 h 59 min
